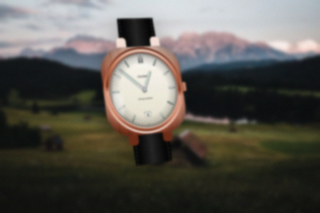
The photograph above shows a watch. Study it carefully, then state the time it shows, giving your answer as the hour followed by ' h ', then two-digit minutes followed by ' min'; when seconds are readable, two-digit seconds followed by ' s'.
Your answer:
12 h 52 min
